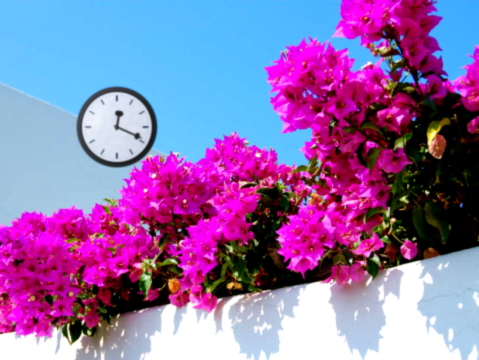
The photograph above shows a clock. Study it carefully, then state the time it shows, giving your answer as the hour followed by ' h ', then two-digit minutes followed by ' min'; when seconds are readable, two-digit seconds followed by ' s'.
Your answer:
12 h 19 min
